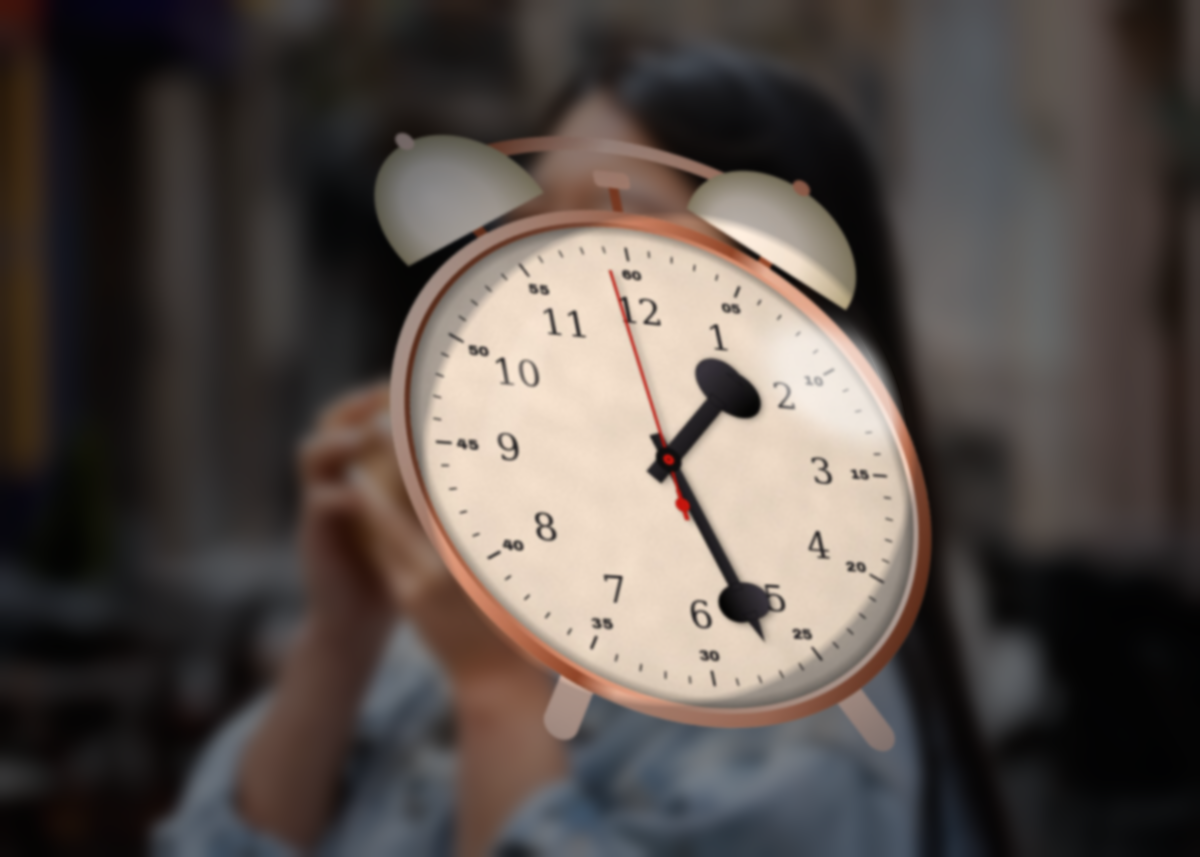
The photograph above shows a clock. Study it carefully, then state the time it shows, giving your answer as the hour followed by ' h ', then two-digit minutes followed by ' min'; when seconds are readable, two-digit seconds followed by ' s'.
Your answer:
1 h 26 min 59 s
